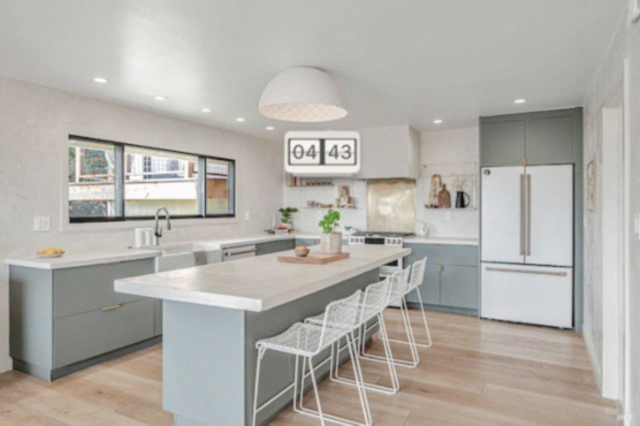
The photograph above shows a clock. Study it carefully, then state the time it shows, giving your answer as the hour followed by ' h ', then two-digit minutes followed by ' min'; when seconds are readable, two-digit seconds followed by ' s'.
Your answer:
4 h 43 min
